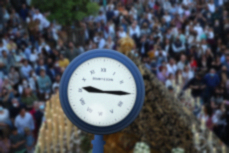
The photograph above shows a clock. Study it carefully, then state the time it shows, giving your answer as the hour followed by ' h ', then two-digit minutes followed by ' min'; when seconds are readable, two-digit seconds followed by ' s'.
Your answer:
9 h 15 min
